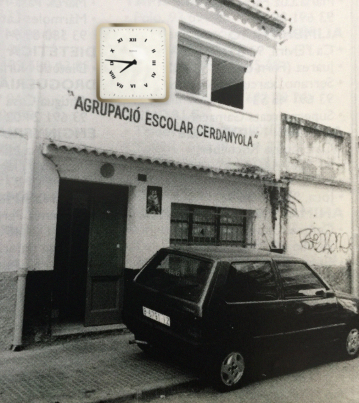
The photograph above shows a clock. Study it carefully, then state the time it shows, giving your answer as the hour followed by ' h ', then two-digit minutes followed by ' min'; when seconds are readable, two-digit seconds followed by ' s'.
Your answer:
7 h 46 min
